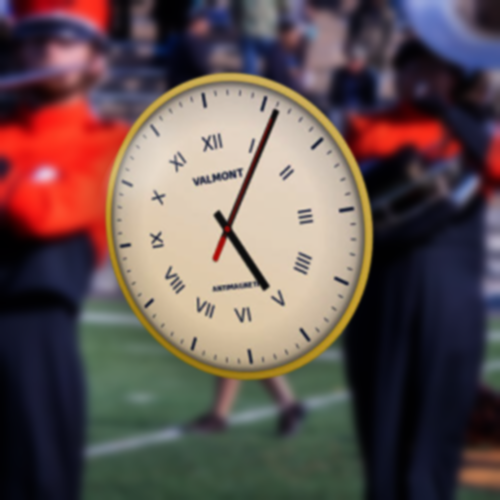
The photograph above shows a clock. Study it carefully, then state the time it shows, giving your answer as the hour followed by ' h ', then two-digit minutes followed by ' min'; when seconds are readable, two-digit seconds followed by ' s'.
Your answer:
5 h 06 min 06 s
